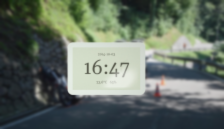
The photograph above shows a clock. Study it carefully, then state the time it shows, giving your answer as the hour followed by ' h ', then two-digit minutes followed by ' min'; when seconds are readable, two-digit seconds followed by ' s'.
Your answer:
16 h 47 min
